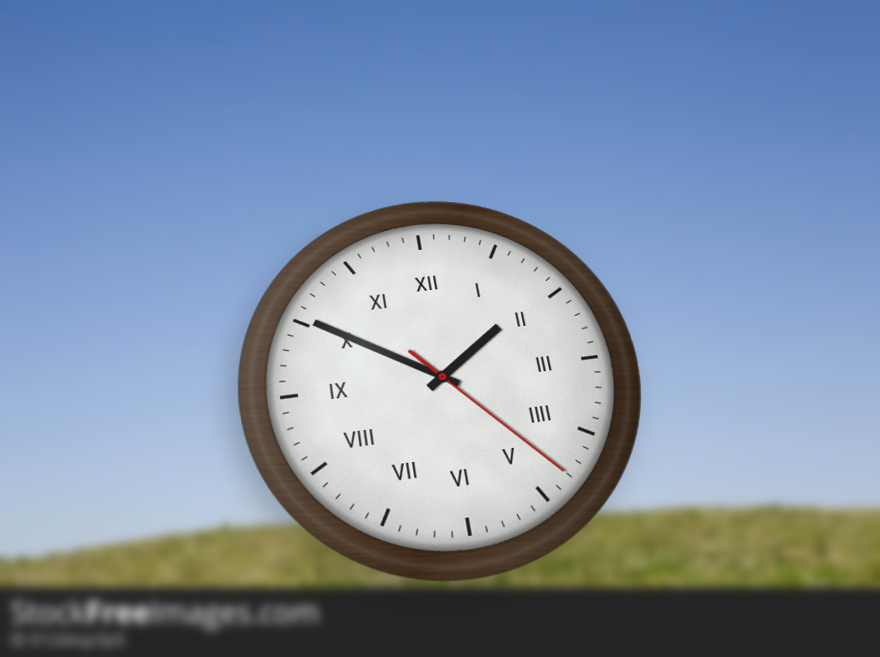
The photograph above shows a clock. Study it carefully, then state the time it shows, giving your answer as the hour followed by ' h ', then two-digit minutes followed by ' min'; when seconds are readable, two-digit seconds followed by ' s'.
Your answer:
1 h 50 min 23 s
